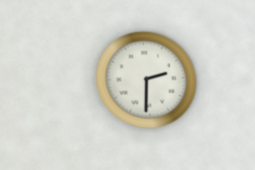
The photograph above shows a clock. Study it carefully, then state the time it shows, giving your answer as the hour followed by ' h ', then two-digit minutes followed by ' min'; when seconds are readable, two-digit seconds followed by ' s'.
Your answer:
2 h 31 min
